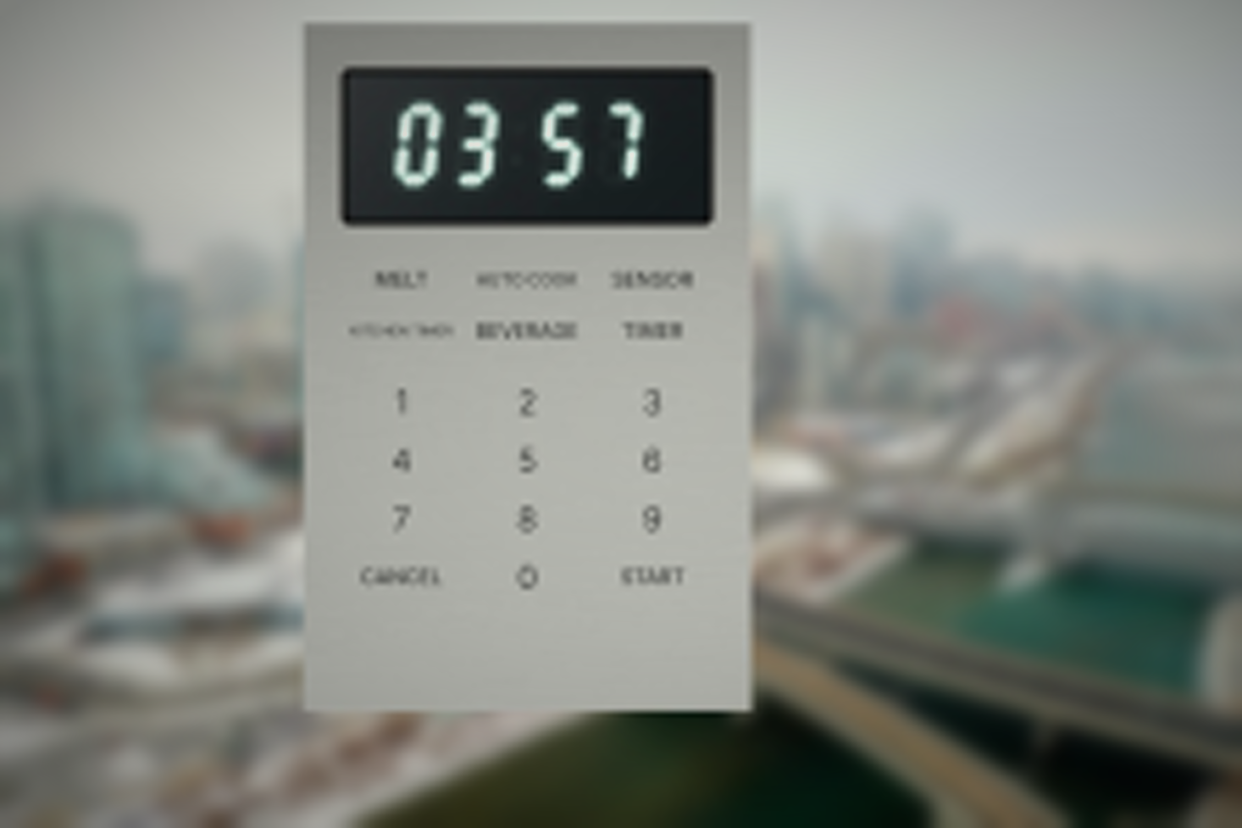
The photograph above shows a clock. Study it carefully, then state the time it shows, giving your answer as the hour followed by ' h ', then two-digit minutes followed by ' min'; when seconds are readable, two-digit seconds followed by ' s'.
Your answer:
3 h 57 min
